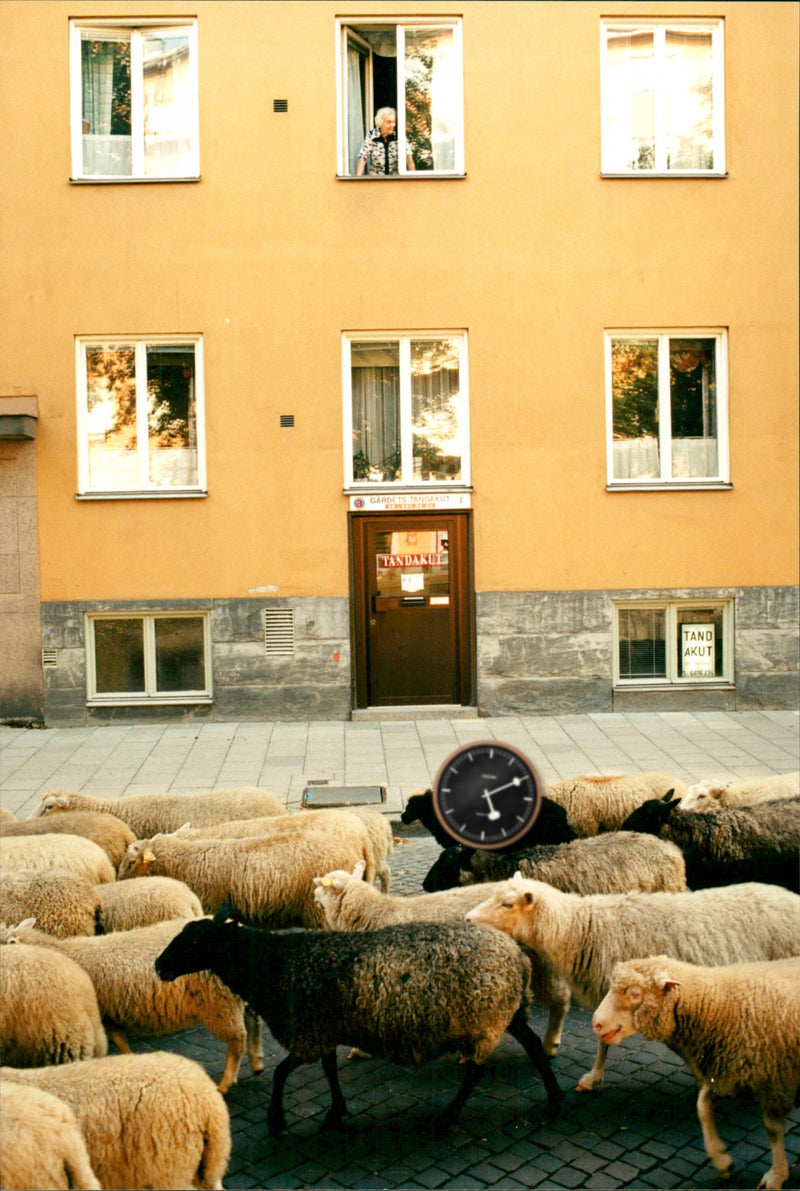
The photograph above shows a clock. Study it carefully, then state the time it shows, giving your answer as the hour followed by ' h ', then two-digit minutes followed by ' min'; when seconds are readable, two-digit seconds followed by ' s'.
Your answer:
5 h 10 min
